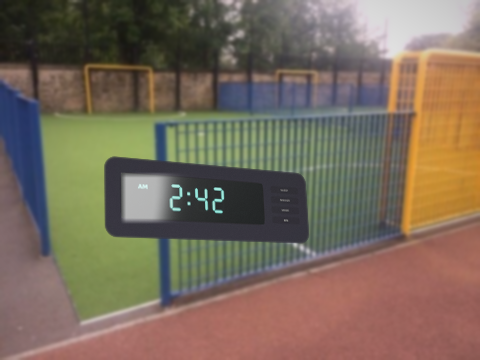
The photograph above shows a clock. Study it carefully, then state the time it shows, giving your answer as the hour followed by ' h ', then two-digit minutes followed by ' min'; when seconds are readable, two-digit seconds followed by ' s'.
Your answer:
2 h 42 min
